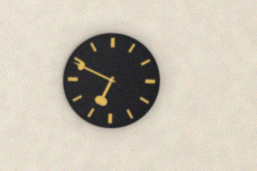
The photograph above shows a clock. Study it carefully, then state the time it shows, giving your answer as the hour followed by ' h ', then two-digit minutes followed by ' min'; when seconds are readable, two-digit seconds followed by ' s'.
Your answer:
6 h 49 min
